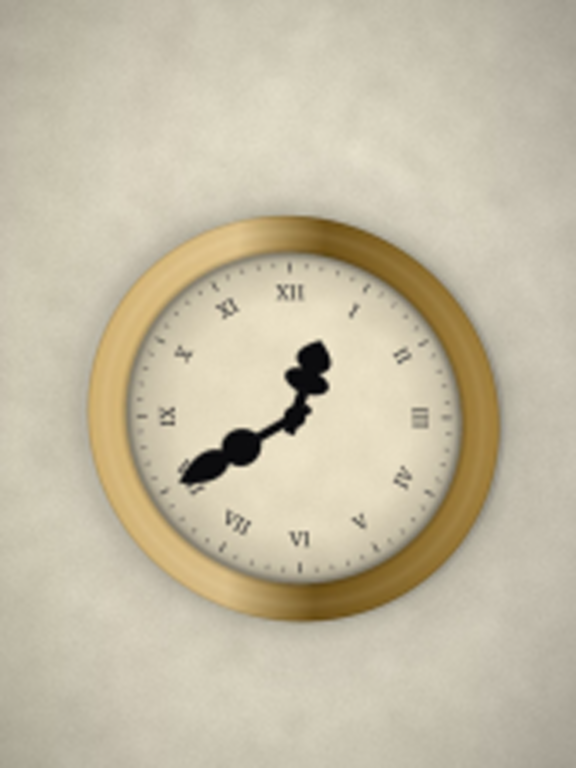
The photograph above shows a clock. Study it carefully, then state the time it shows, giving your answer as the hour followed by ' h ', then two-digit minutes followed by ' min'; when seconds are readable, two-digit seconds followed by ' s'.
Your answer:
12 h 40 min
